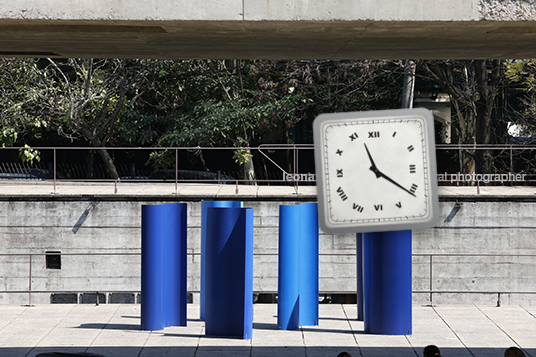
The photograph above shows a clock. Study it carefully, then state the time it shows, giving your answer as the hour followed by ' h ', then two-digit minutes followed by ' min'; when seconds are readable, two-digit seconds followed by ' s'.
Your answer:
11 h 21 min
